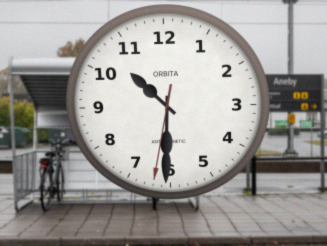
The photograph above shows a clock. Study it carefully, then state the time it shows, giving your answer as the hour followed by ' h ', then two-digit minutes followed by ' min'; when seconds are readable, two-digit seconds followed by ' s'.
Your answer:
10 h 30 min 32 s
